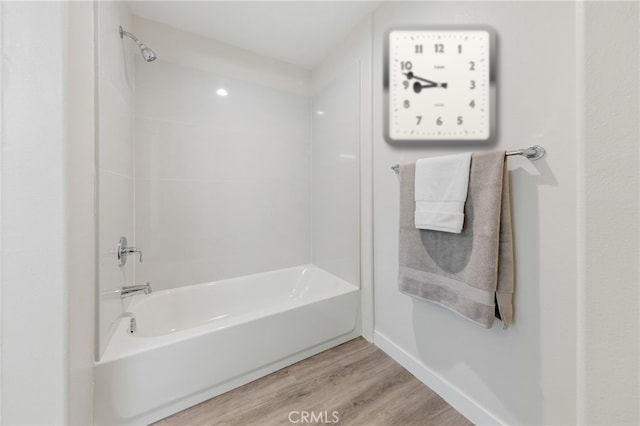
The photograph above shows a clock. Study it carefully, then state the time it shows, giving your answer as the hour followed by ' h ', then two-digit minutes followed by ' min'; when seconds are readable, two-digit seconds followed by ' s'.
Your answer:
8 h 48 min
